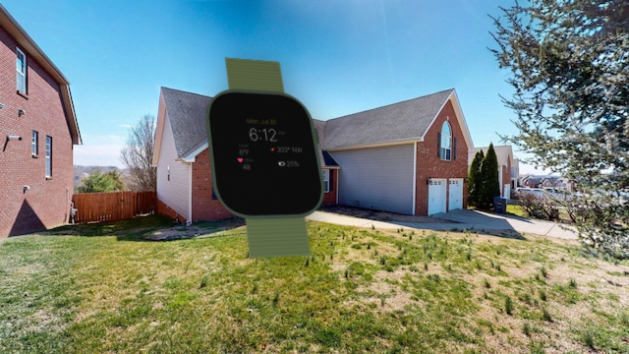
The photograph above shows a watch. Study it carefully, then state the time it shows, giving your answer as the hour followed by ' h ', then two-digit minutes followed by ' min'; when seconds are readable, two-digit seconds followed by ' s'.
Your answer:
6 h 12 min
